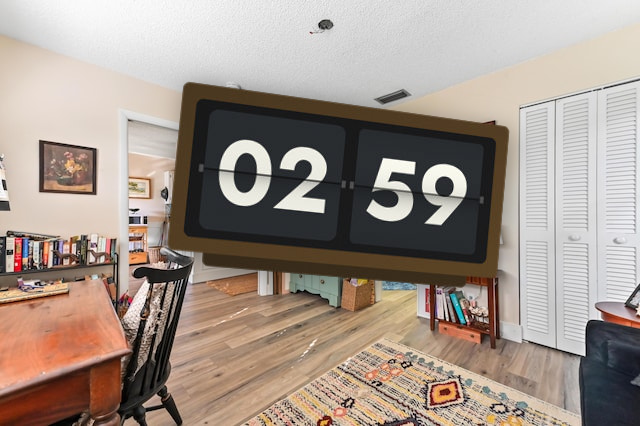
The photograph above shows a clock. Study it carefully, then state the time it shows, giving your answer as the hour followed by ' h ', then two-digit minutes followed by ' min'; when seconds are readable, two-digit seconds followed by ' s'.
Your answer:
2 h 59 min
